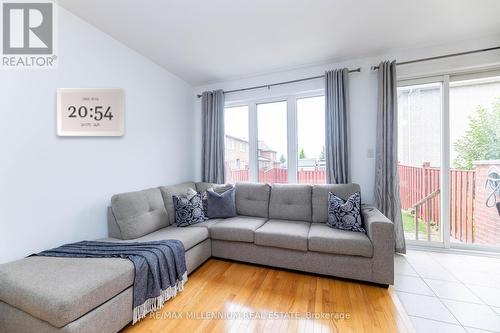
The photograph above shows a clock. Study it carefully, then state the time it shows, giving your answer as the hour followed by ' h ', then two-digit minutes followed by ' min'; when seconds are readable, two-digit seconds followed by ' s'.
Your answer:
20 h 54 min
